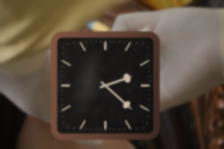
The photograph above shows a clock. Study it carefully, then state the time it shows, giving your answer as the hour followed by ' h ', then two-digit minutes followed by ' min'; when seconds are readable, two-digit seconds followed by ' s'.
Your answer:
2 h 22 min
